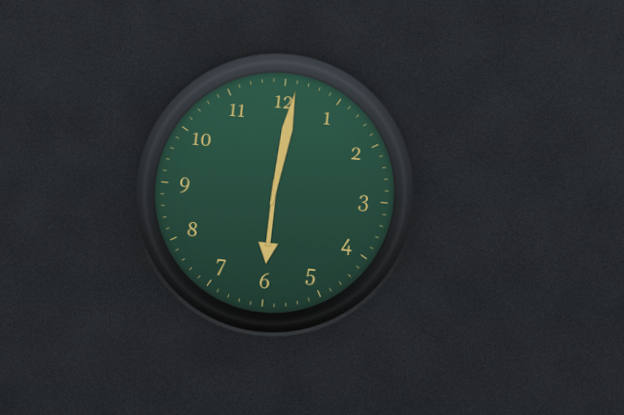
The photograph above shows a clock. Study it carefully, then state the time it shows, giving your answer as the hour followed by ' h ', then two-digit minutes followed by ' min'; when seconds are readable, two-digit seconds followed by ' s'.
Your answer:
6 h 01 min
